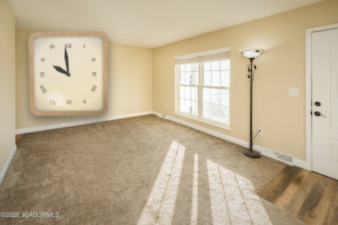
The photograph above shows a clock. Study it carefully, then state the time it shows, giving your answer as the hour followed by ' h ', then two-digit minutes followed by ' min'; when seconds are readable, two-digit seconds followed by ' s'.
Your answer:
9 h 59 min
